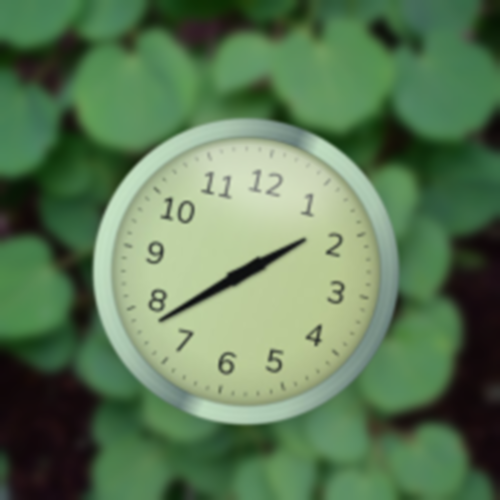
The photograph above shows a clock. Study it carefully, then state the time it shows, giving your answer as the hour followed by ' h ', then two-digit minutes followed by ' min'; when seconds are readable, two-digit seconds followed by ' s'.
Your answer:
1 h 38 min
